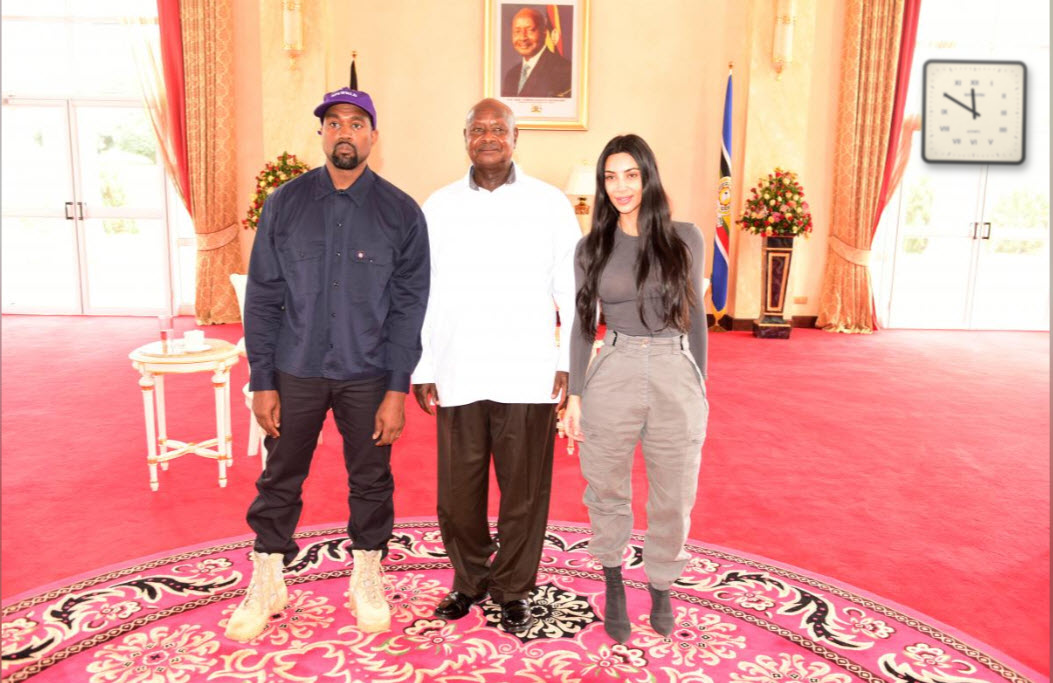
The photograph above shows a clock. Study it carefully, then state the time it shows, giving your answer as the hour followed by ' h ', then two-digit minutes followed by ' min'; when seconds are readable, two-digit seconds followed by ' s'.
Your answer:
11 h 50 min
